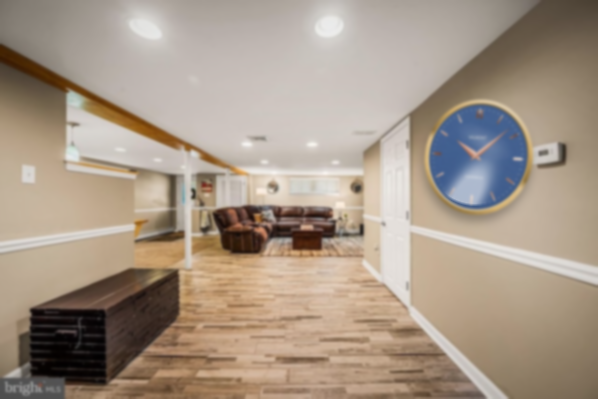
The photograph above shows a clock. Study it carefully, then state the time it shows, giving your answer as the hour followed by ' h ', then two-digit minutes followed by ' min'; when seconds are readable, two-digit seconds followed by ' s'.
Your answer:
10 h 08 min
